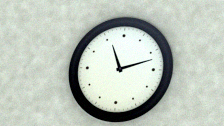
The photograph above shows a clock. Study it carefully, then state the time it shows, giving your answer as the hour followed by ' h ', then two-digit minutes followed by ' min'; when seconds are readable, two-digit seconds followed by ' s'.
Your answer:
11 h 12 min
